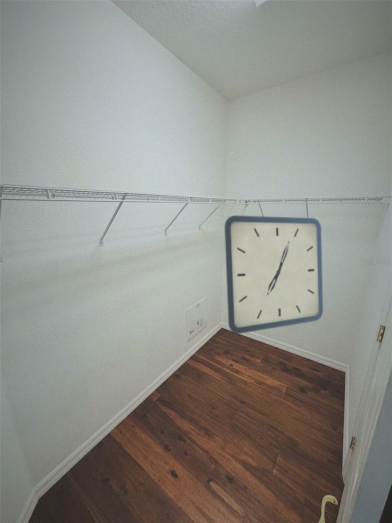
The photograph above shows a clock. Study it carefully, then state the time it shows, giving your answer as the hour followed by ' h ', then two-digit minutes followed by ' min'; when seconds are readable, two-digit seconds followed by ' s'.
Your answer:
7 h 04 min
